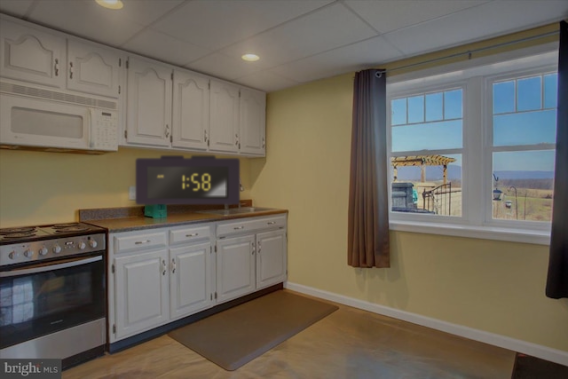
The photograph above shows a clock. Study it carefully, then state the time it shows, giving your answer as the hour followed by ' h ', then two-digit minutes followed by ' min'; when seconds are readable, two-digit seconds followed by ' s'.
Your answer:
1 h 58 min
